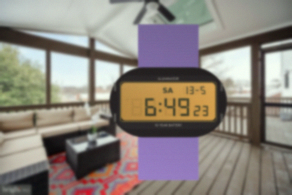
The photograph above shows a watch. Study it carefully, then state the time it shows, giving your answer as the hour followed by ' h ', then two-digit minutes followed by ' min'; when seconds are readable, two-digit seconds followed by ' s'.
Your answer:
6 h 49 min 23 s
